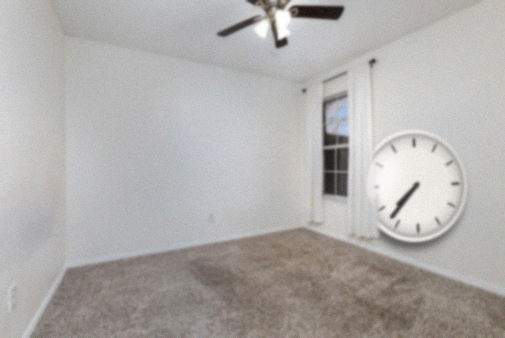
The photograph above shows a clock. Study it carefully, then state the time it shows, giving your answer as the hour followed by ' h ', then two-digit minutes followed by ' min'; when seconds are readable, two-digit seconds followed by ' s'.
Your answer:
7 h 37 min
